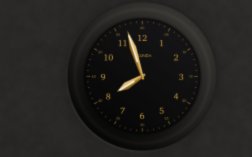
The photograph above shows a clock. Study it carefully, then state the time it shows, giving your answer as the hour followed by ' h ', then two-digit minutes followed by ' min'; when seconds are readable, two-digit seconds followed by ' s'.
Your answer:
7 h 57 min
